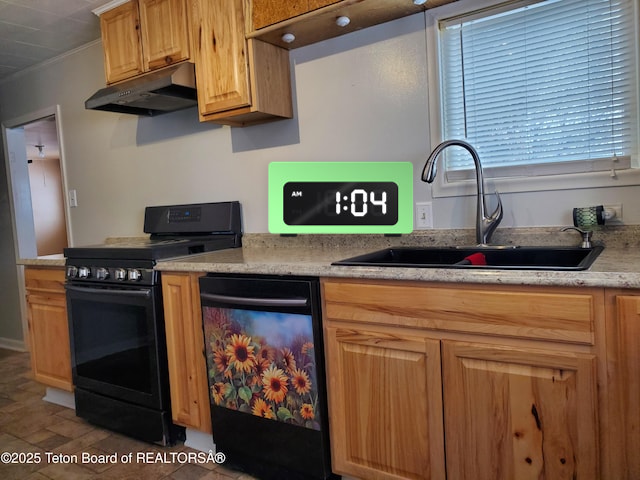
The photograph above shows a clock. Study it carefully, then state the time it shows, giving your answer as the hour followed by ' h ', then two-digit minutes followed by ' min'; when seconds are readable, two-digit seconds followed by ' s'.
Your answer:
1 h 04 min
